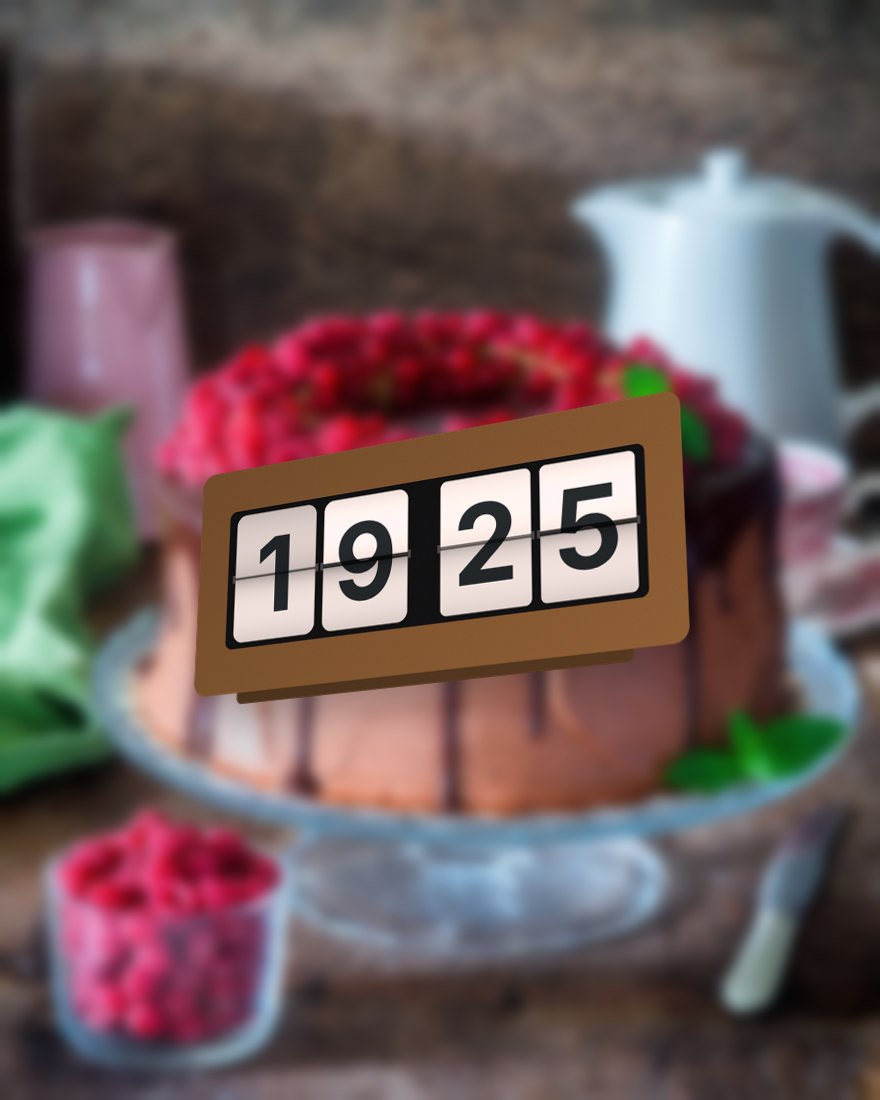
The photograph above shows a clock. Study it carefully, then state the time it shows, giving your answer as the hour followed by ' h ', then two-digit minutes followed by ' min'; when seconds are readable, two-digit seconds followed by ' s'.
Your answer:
19 h 25 min
